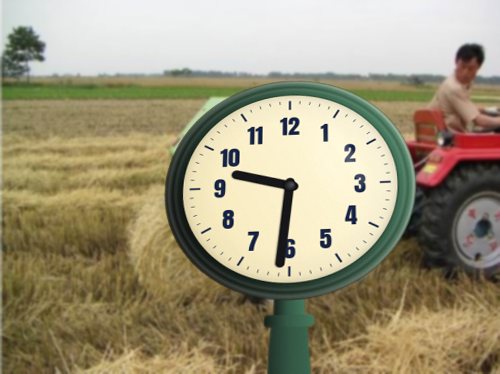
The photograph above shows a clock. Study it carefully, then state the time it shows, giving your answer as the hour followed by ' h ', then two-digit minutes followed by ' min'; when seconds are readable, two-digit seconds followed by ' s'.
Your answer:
9 h 31 min
